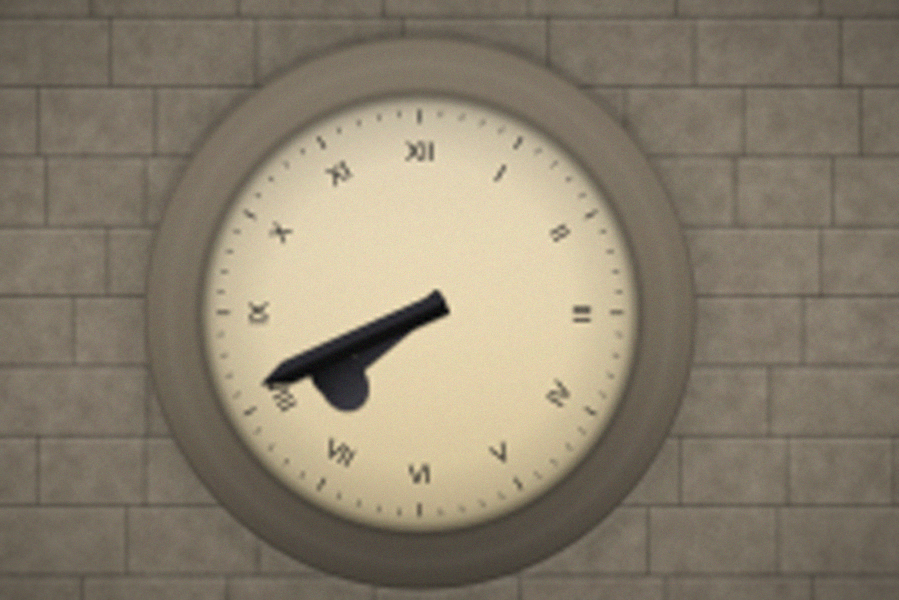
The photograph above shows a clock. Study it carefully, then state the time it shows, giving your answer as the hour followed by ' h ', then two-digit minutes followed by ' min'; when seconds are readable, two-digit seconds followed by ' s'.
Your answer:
7 h 41 min
